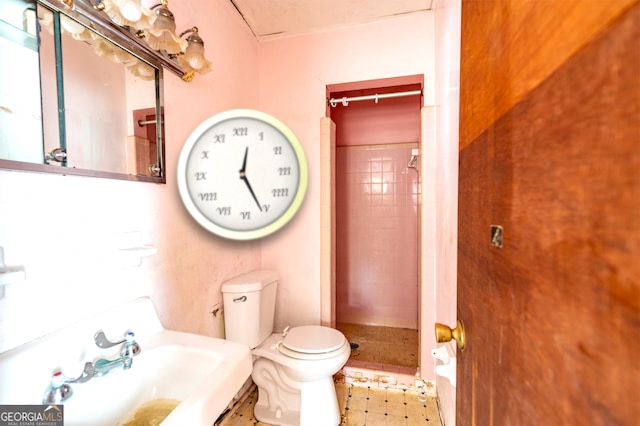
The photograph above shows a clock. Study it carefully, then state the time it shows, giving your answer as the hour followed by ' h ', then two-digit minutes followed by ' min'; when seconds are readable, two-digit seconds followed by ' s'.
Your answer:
12 h 26 min
